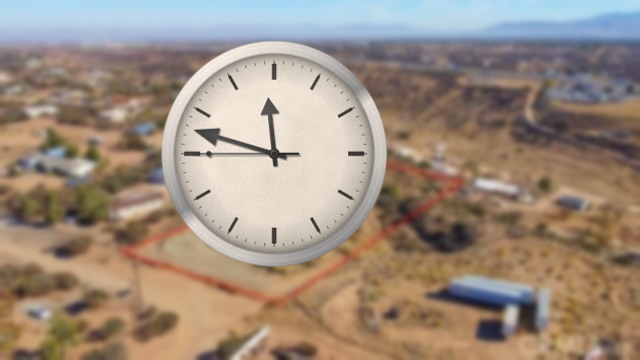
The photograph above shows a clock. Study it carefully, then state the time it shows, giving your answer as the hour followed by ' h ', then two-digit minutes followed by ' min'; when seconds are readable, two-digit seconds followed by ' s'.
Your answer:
11 h 47 min 45 s
